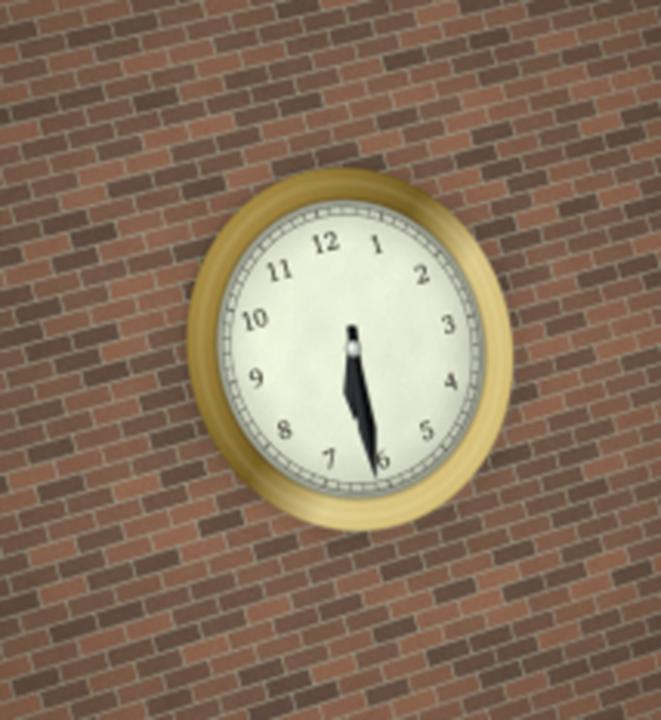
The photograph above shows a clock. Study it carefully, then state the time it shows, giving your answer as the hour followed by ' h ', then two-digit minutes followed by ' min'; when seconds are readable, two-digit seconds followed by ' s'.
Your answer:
6 h 31 min
